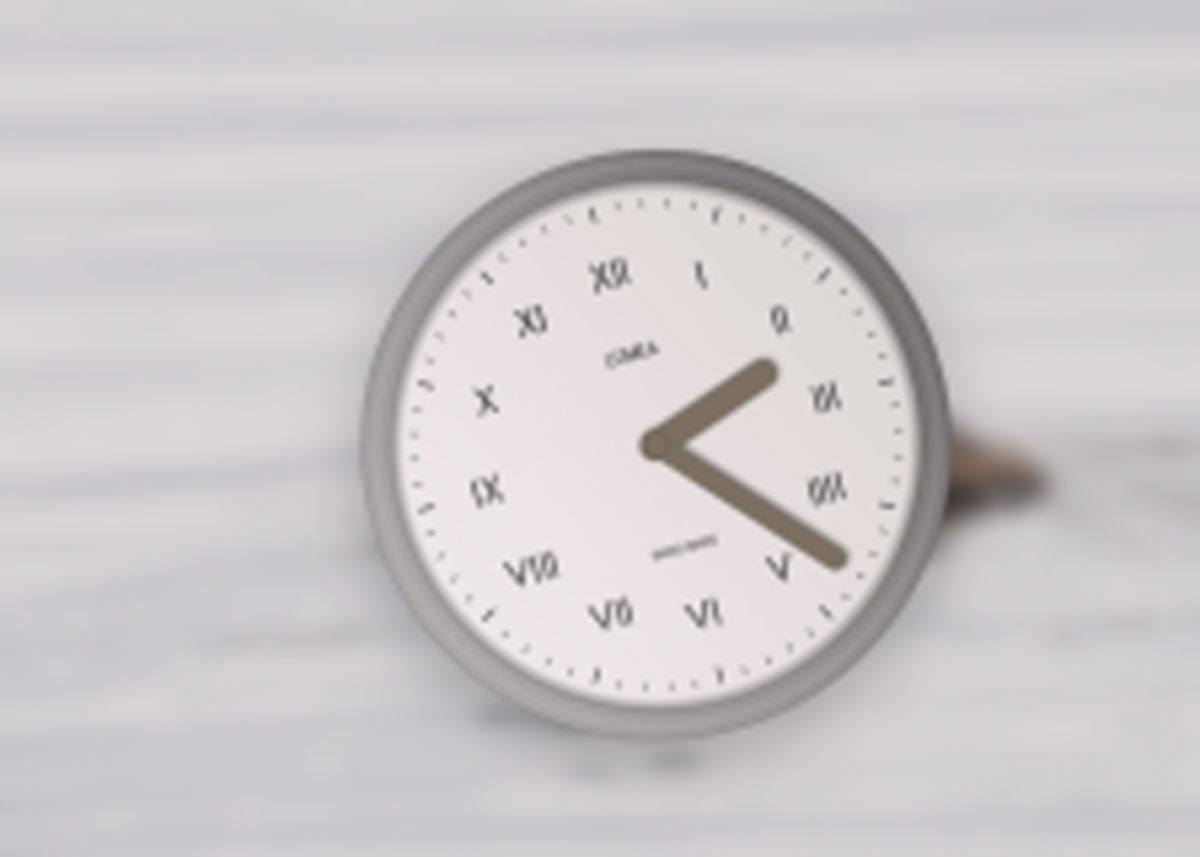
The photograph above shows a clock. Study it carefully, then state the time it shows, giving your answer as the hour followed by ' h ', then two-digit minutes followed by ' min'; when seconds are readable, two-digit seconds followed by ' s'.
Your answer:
2 h 23 min
